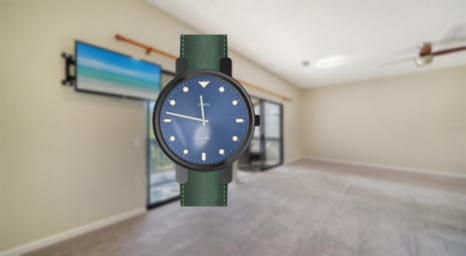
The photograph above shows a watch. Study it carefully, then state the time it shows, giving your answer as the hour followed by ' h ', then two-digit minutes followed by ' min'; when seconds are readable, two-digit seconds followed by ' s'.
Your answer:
11 h 47 min
